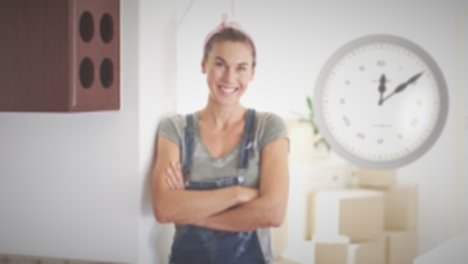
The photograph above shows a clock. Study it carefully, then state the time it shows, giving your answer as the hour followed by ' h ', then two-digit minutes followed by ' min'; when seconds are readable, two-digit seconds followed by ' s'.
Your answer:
12 h 09 min
